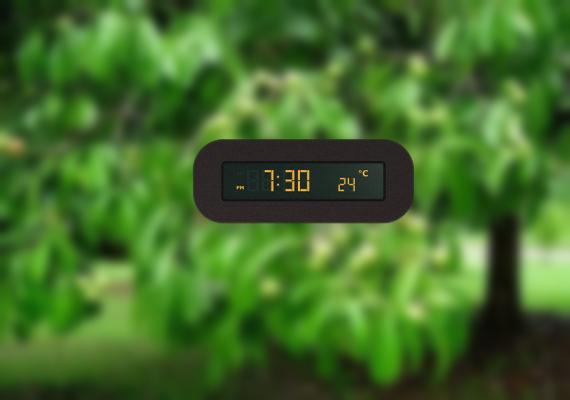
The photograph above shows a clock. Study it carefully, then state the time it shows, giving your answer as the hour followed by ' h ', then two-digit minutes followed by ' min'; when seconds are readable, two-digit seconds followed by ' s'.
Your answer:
7 h 30 min
